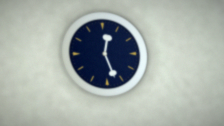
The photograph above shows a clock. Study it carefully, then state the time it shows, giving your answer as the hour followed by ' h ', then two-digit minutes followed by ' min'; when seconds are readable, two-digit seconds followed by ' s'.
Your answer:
12 h 27 min
